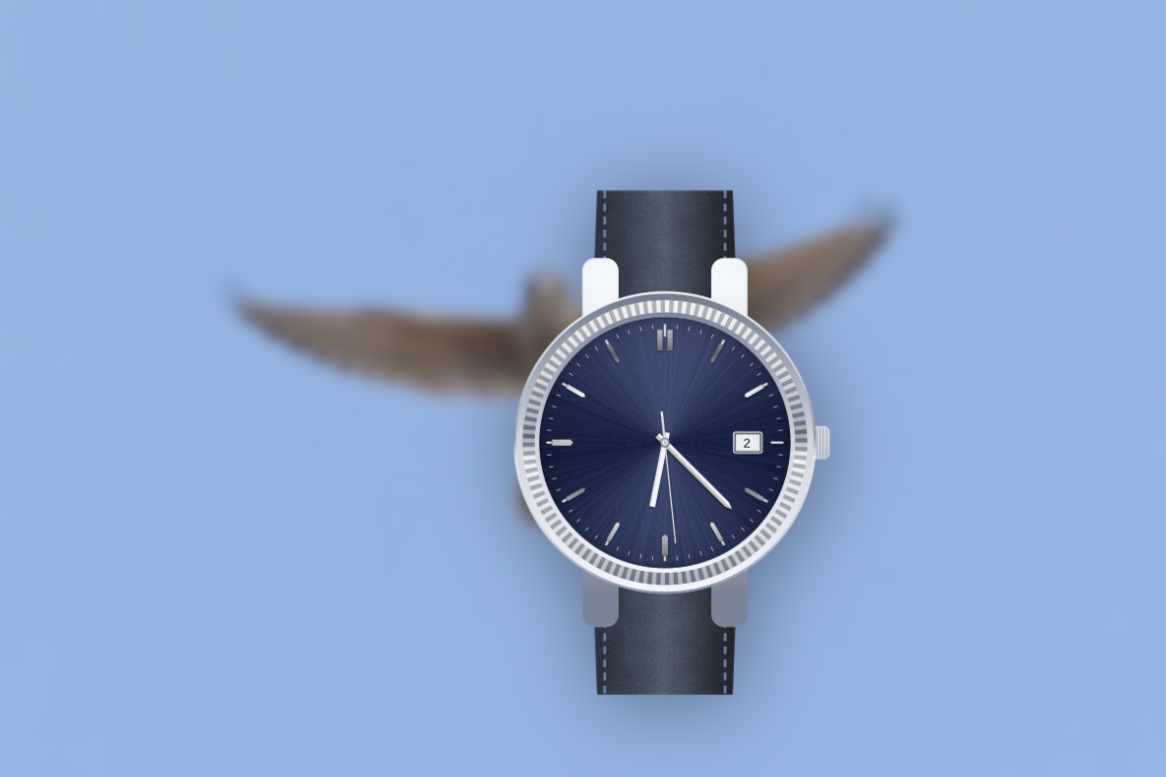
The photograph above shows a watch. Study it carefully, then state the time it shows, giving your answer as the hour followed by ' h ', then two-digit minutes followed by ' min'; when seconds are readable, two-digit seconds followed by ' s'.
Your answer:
6 h 22 min 29 s
